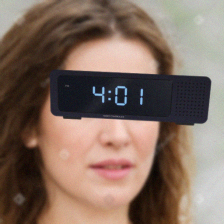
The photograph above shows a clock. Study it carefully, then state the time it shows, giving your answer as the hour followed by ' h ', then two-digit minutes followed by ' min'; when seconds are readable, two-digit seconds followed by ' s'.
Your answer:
4 h 01 min
